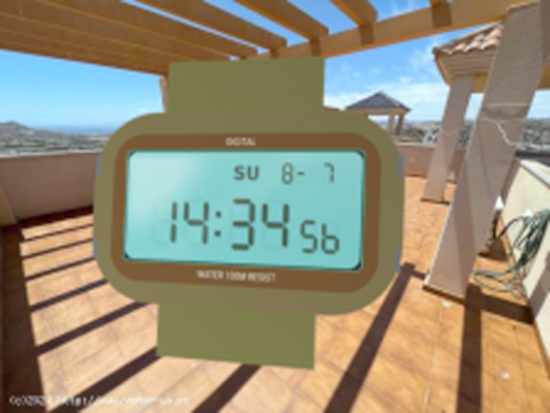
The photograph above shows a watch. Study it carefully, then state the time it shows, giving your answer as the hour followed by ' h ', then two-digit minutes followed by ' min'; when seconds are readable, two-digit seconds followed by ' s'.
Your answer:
14 h 34 min 56 s
